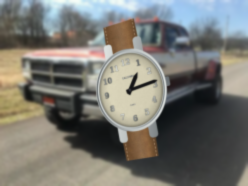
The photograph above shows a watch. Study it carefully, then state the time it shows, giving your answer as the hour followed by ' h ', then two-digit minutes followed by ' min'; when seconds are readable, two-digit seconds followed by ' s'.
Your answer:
1 h 14 min
